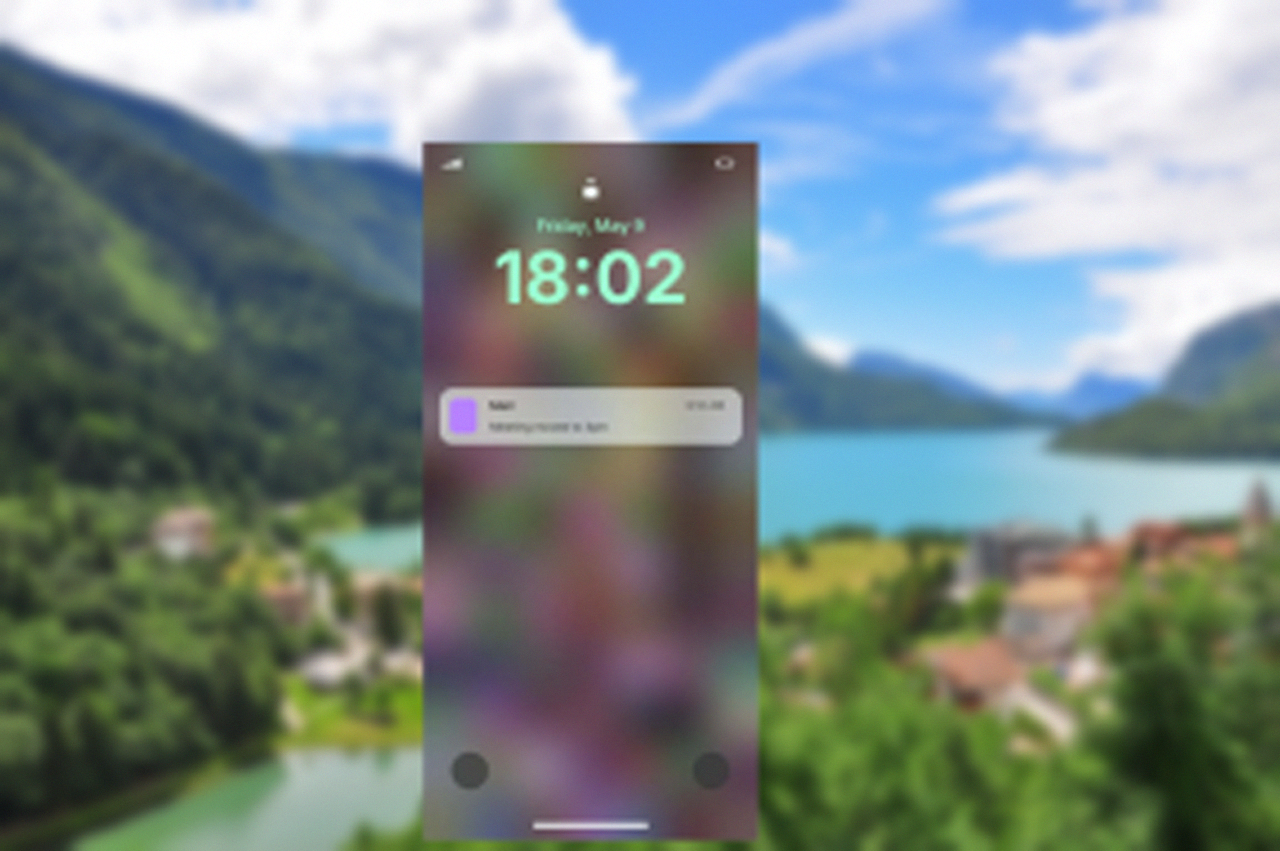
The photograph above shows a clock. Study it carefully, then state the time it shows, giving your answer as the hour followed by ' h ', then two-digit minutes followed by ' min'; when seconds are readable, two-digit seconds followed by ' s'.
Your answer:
18 h 02 min
